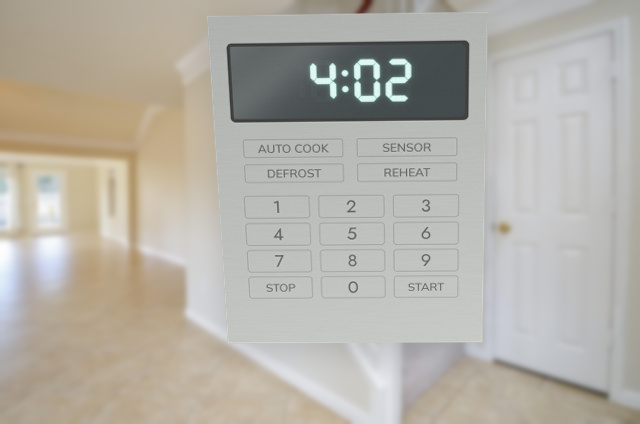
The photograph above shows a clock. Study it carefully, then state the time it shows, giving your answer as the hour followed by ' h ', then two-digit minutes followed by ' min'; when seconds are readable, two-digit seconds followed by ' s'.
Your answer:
4 h 02 min
